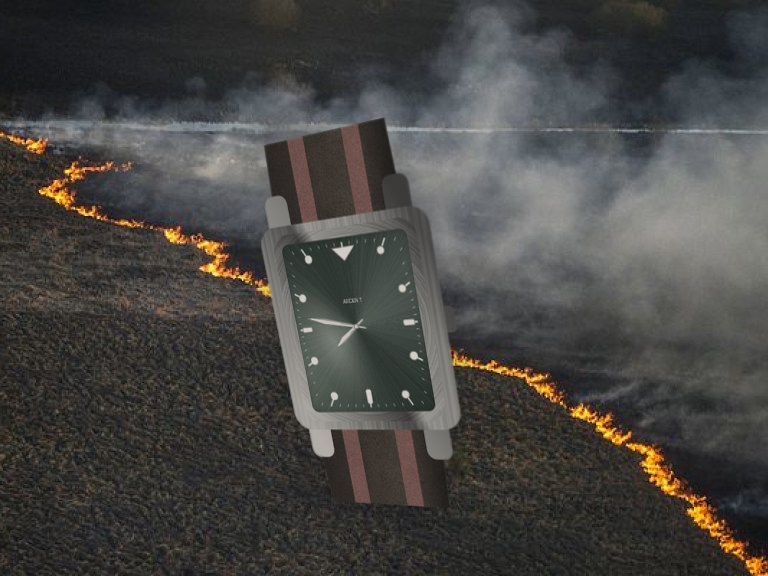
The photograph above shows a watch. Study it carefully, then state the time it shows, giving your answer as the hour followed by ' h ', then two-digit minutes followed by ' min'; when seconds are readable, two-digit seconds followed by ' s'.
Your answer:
7 h 47 min
